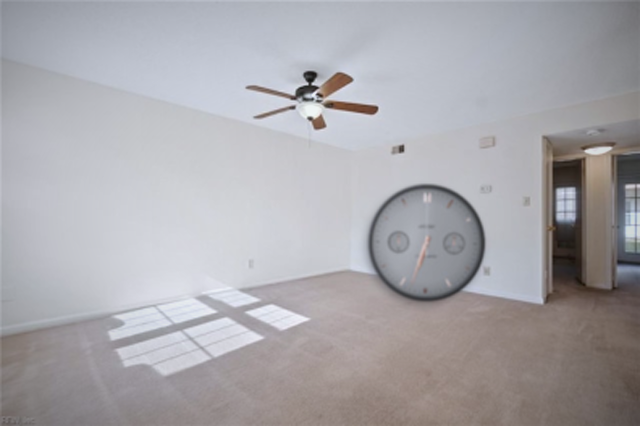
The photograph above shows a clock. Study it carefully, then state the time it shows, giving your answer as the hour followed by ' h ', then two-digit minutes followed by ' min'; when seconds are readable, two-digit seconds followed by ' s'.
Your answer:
6 h 33 min
